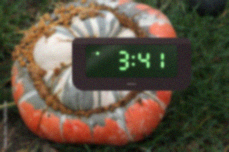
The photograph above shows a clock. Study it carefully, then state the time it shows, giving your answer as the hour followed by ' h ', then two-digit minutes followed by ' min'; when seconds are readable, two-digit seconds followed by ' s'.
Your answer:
3 h 41 min
